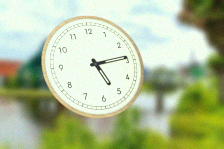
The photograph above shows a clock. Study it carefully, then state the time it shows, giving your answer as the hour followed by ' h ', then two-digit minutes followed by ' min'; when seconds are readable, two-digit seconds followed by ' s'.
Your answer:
5 h 14 min
